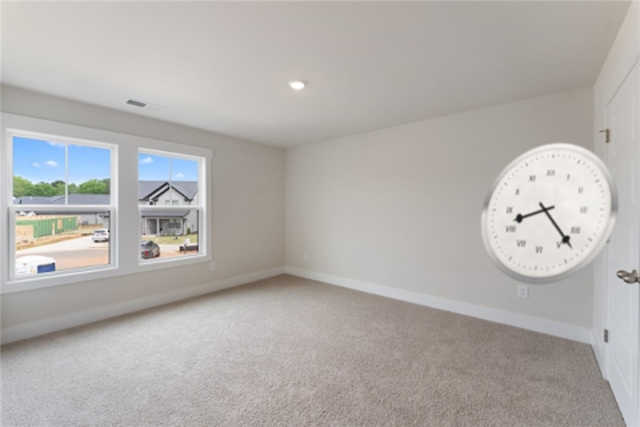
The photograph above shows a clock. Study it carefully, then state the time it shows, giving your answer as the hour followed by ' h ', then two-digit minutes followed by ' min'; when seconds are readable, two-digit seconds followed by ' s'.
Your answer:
8 h 23 min
